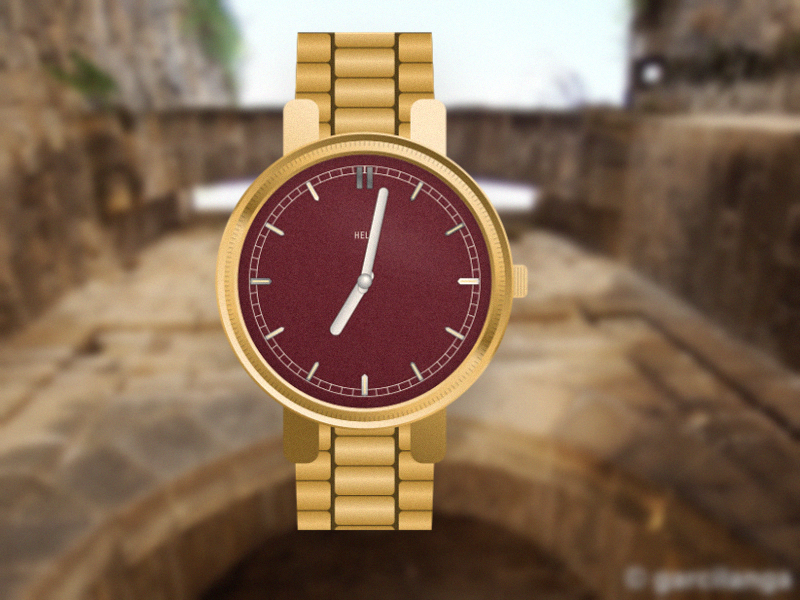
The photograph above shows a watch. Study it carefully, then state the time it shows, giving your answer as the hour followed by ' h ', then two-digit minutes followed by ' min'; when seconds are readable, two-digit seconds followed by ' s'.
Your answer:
7 h 02 min
